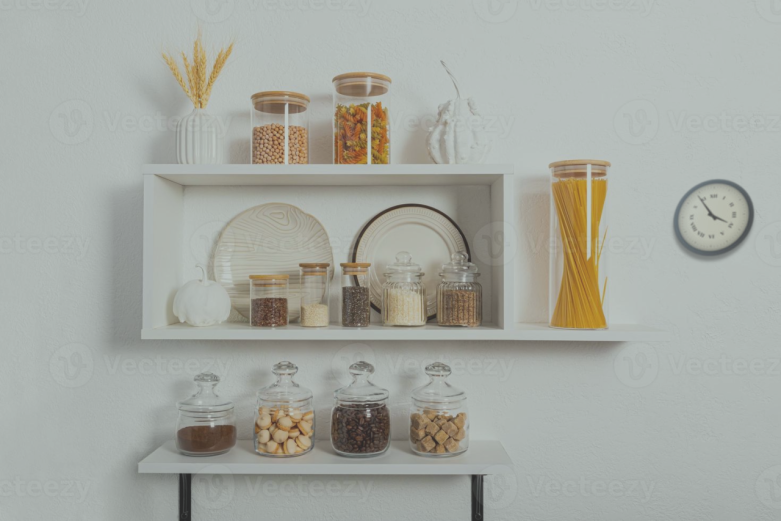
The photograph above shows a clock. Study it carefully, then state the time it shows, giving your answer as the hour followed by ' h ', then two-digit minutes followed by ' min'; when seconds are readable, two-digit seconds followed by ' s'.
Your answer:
3 h 54 min
